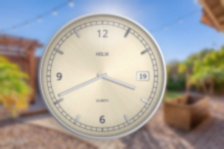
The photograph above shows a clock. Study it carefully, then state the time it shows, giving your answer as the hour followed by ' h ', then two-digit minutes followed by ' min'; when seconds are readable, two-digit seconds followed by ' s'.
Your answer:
3 h 41 min
